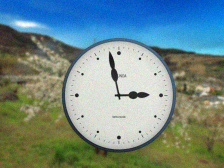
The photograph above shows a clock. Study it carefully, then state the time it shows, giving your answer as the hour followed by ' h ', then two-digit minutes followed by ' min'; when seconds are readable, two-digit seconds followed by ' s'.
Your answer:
2 h 58 min
